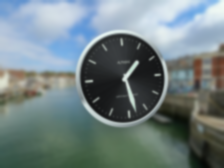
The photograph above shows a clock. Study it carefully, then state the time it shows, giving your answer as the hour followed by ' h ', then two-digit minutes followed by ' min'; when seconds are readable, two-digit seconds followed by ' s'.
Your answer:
1 h 28 min
